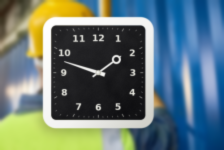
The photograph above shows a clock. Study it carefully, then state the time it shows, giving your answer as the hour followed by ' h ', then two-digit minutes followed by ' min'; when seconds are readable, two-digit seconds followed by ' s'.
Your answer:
1 h 48 min
